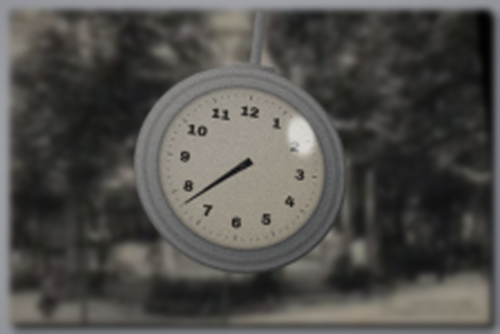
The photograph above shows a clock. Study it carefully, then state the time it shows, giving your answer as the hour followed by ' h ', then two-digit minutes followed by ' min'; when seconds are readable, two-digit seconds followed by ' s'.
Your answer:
7 h 38 min
